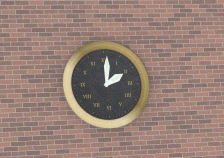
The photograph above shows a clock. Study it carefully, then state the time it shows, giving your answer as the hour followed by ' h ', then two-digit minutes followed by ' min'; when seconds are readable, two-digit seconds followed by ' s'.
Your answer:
2 h 01 min
